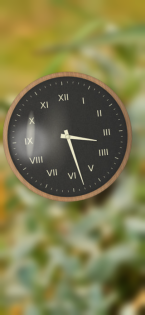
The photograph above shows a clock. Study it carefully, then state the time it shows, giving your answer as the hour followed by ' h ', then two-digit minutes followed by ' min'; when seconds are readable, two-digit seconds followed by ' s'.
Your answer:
3 h 28 min
